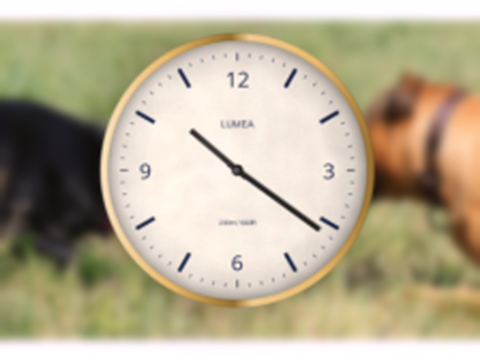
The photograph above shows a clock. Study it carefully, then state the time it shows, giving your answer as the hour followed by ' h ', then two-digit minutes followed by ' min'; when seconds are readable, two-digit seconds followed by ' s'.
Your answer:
10 h 21 min
